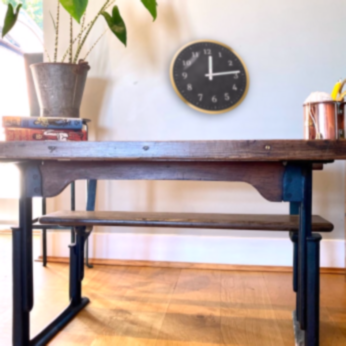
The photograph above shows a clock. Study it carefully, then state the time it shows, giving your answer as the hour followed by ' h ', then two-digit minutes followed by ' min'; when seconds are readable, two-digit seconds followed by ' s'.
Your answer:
12 h 14 min
